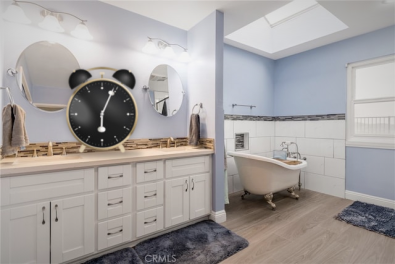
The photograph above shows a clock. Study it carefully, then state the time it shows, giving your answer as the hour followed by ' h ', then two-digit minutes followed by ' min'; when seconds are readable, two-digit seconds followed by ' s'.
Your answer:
6 h 04 min
